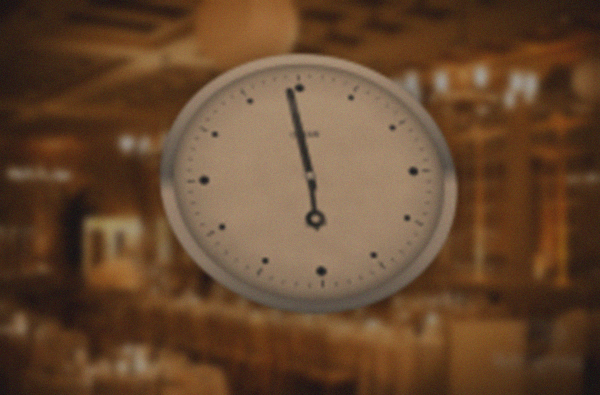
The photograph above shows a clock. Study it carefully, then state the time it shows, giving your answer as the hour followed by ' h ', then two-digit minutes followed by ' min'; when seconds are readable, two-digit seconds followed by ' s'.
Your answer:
5 h 59 min
